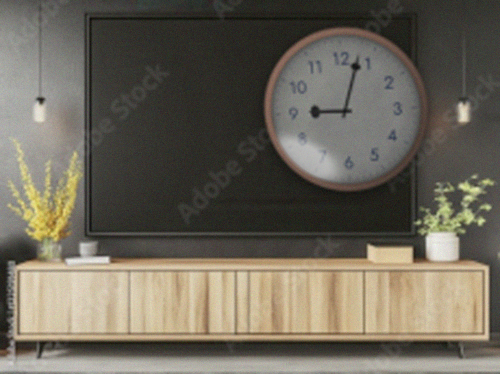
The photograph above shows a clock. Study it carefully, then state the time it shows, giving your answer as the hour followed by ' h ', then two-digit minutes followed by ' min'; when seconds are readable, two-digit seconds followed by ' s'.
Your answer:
9 h 03 min
